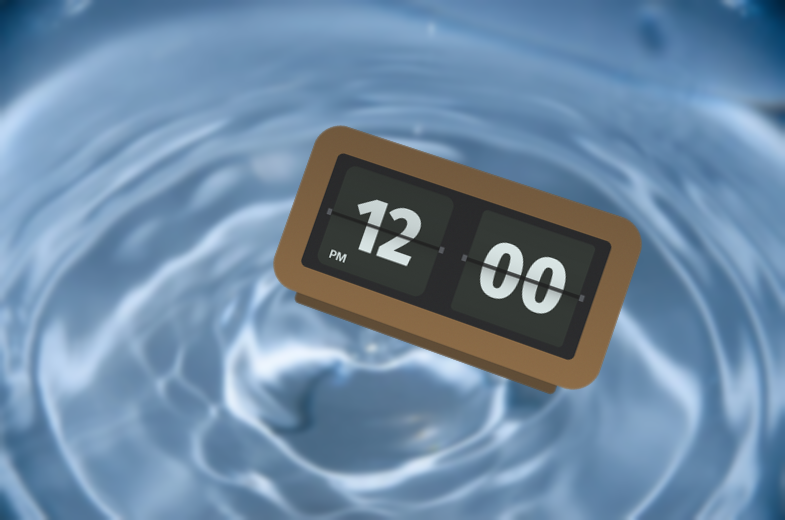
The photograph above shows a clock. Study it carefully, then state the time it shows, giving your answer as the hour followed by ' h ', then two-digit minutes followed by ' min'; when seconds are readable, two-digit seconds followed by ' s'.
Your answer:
12 h 00 min
